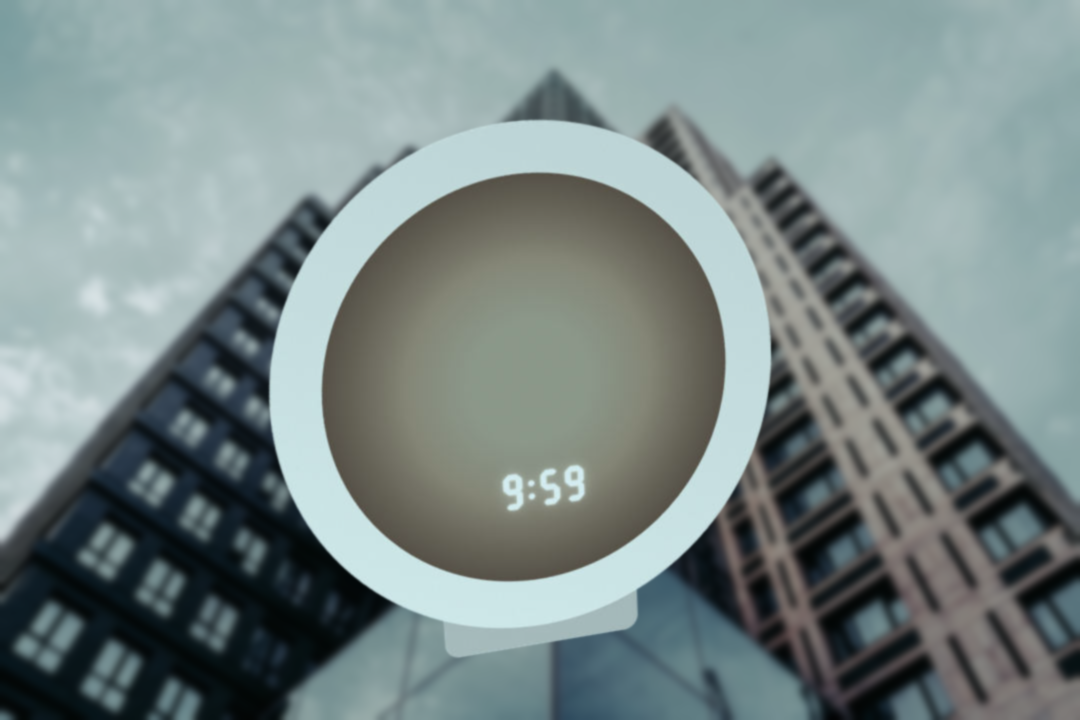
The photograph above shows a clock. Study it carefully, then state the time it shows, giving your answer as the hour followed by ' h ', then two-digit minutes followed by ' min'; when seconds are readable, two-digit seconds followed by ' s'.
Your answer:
9 h 59 min
